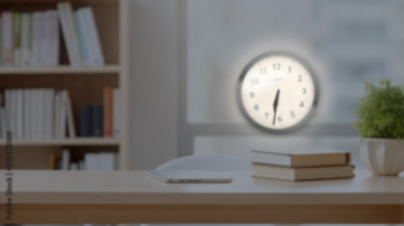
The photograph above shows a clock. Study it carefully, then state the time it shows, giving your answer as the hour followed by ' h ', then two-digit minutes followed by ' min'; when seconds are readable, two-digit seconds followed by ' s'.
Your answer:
6 h 32 min
